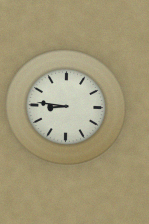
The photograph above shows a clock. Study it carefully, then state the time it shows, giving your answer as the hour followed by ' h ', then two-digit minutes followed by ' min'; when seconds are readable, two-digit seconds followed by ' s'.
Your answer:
8 h 46 min
